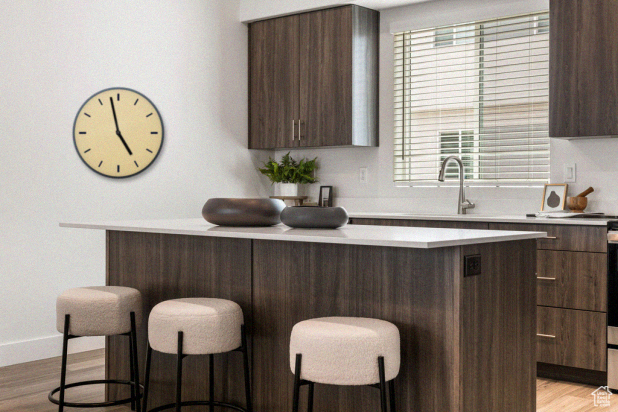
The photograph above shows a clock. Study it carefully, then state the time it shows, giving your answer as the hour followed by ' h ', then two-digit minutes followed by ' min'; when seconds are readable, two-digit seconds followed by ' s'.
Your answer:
4 h 58 min
